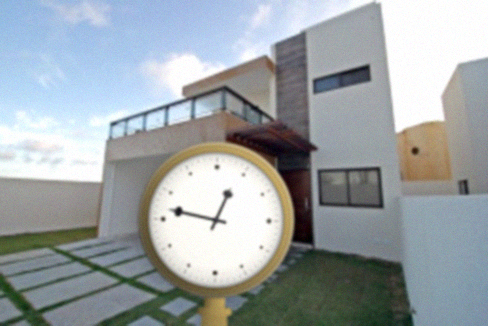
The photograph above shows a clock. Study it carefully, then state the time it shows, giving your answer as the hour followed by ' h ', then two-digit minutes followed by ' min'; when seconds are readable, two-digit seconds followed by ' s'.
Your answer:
12 h 47 min
